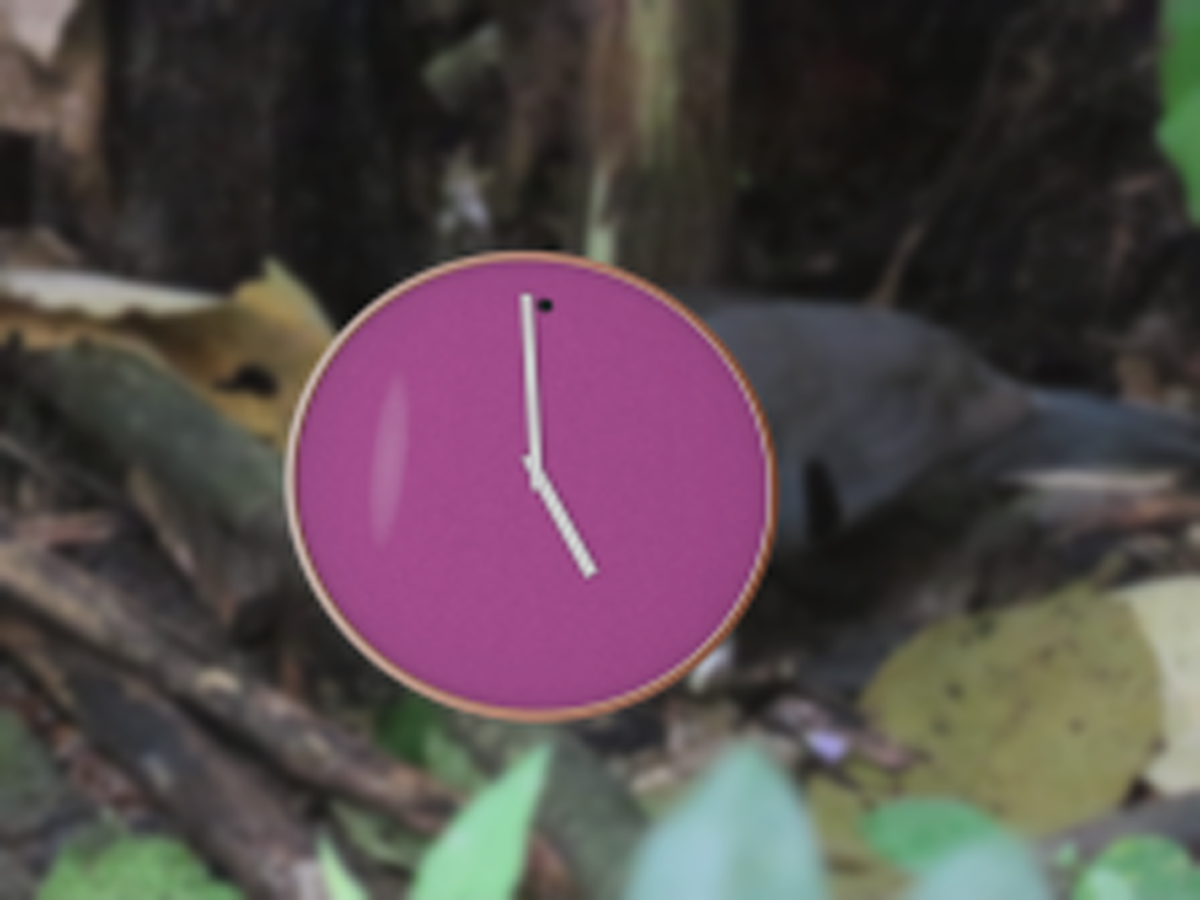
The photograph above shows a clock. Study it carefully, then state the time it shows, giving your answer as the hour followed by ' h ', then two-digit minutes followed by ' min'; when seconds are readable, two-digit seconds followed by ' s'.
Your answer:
4 h 59 min
